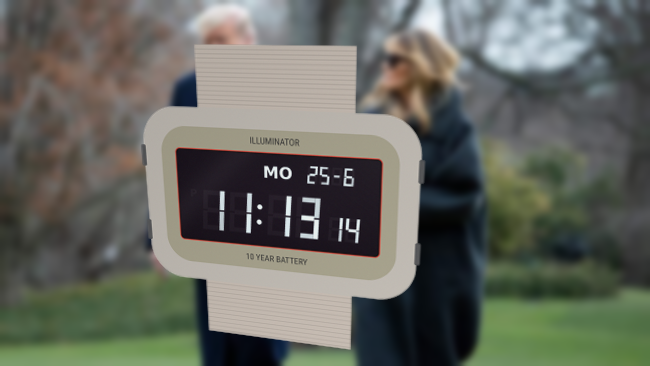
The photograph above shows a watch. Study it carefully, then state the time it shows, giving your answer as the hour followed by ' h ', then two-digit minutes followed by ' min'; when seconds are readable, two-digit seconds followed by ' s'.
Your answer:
11 h 13 min 14 s
